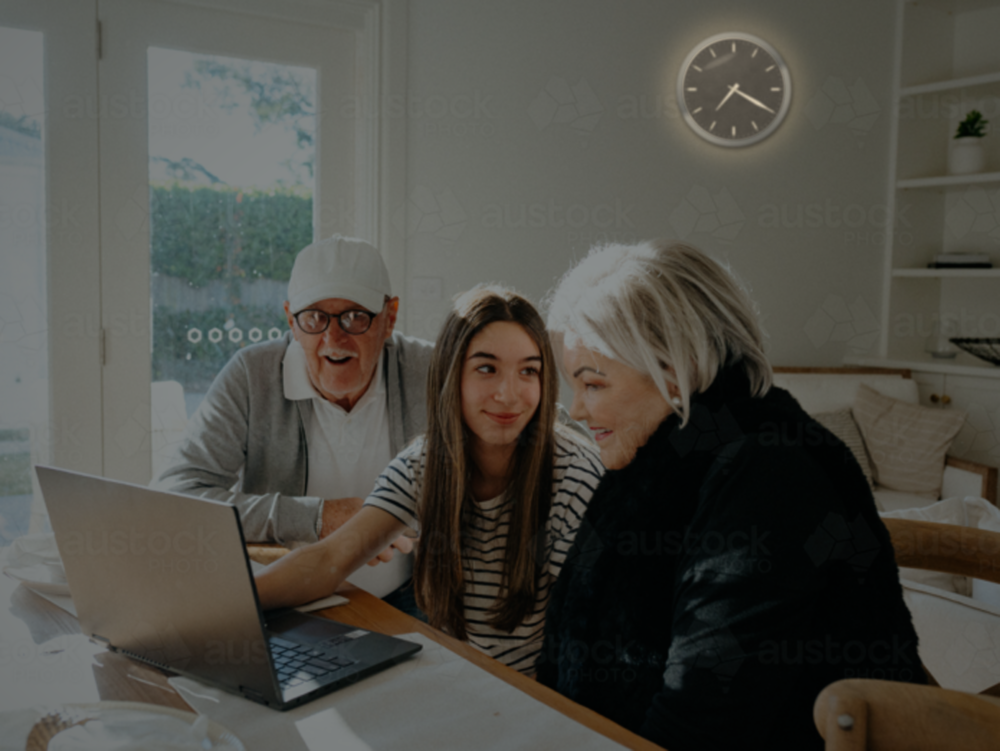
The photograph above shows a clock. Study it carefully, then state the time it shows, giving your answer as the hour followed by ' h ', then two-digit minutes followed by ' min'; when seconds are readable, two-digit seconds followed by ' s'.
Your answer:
7 h 20 min
